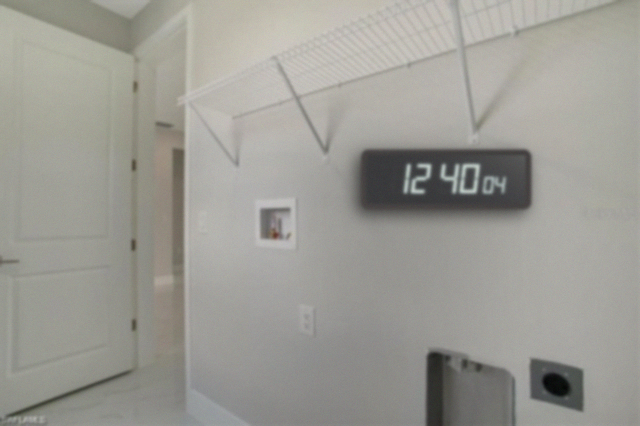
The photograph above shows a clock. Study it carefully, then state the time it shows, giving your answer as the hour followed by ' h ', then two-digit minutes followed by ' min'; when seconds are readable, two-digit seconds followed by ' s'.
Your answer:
12 h 40 min 04 s
